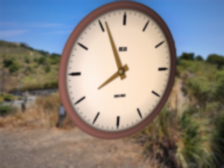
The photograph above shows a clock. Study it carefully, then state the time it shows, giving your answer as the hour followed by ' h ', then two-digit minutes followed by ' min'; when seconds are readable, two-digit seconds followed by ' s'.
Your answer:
7 h 56 min
